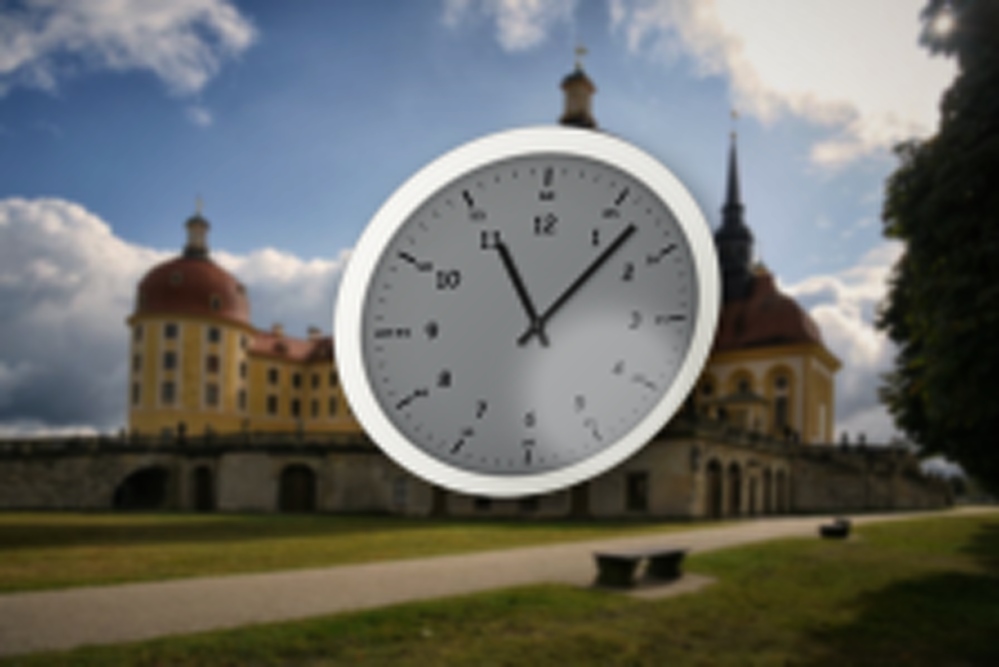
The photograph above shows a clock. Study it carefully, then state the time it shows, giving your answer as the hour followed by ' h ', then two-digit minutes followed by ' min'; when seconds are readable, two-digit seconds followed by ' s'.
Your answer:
11 h 07 min
